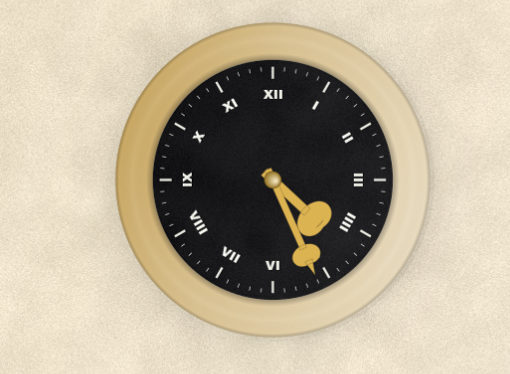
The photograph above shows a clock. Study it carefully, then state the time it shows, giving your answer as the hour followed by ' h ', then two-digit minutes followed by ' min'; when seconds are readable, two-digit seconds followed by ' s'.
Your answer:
4 h 26 min
